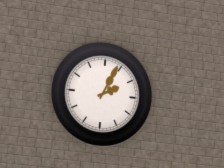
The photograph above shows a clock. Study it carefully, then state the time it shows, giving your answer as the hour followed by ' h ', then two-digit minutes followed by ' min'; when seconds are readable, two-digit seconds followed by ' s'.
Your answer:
2 h 04 min
